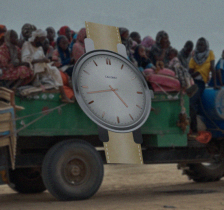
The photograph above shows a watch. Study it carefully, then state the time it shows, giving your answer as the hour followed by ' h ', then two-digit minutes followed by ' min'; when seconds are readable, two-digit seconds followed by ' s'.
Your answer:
4 h 43 min
